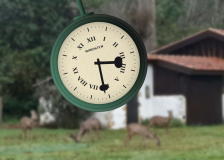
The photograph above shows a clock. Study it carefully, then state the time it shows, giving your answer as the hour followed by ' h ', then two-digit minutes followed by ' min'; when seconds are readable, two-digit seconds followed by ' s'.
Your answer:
3 h 31 min
